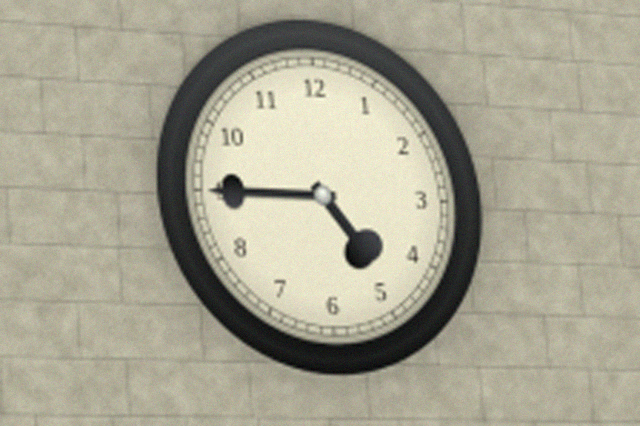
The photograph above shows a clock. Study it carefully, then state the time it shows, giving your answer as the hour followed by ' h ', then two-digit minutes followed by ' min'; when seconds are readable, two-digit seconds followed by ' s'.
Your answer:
4 h 45 min
